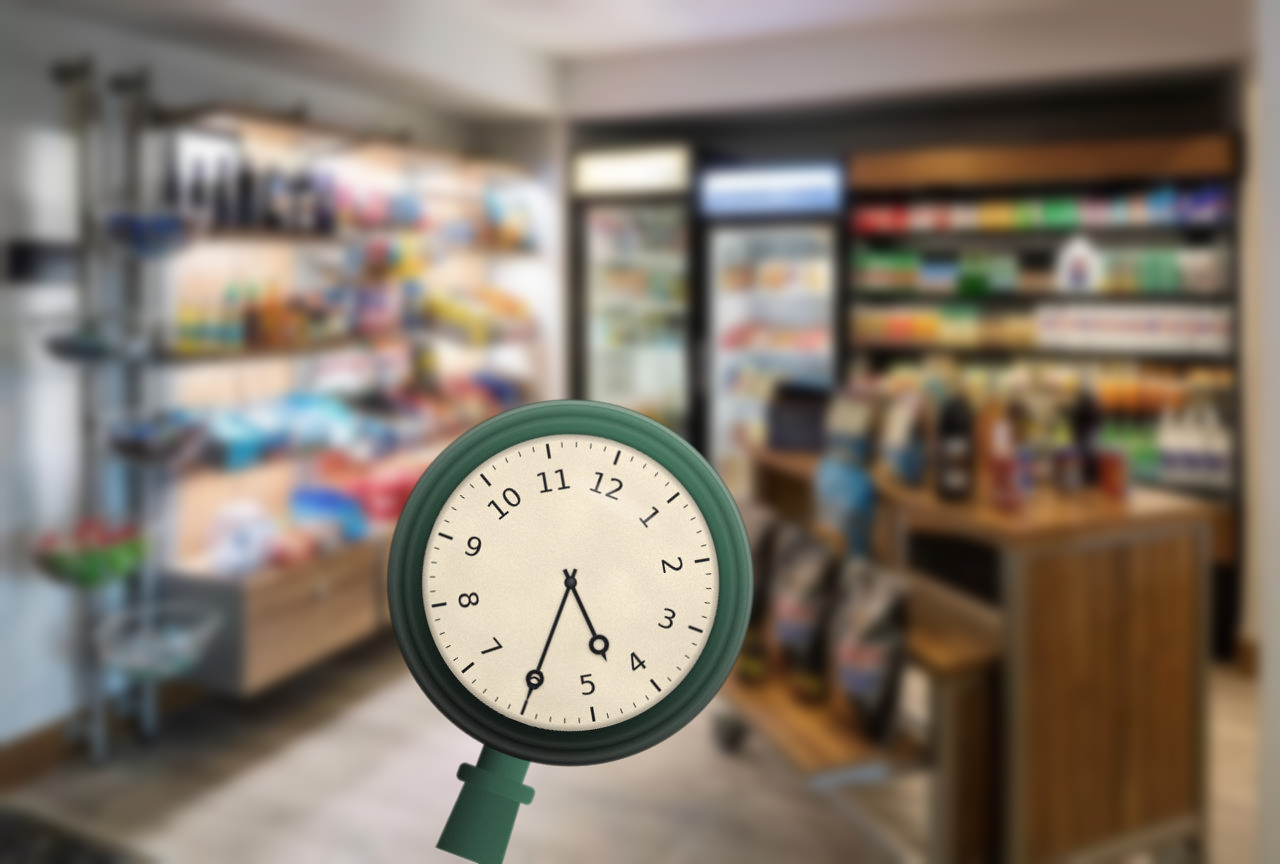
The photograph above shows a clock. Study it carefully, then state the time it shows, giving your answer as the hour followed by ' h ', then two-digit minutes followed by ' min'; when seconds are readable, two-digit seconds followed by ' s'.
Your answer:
4 h 30 min
